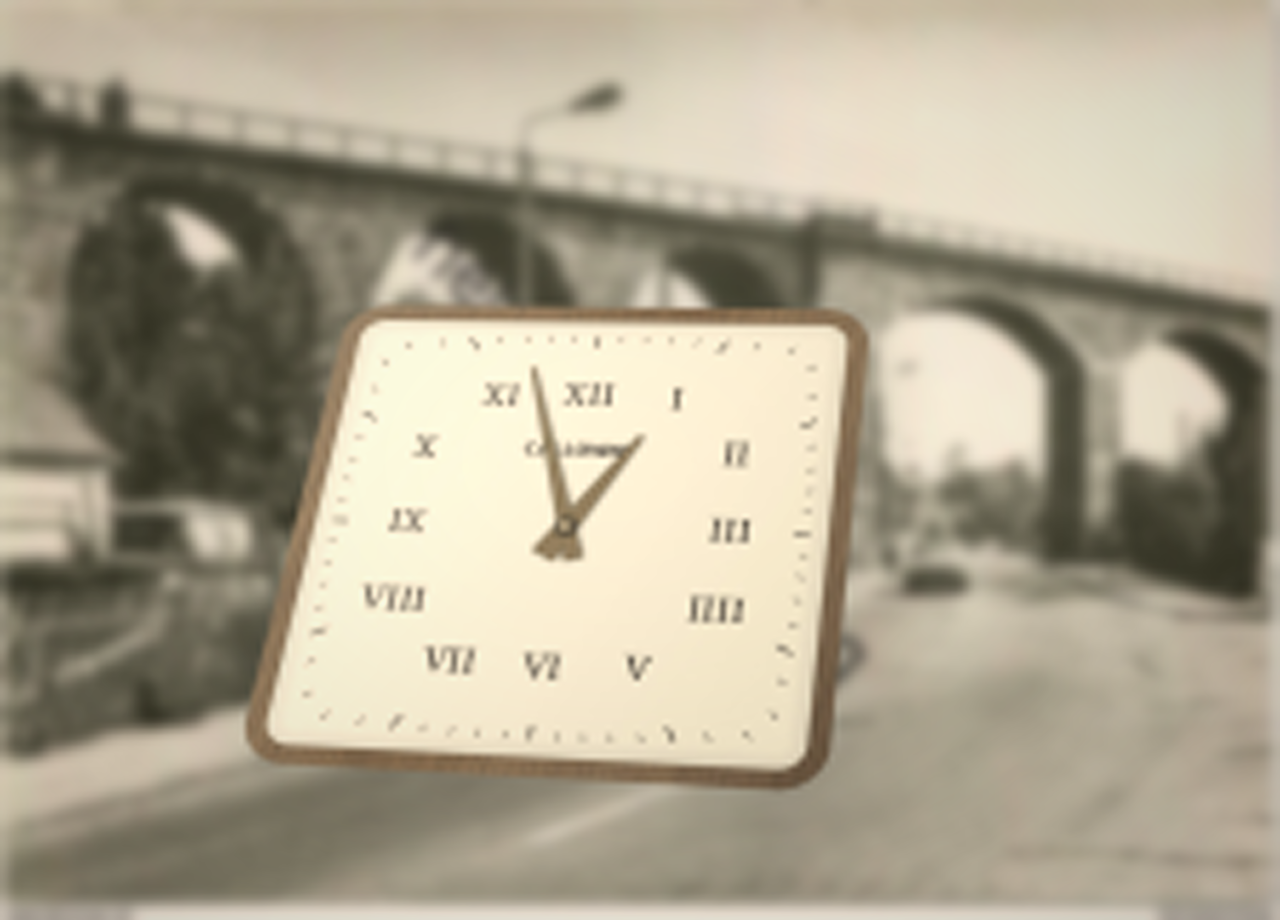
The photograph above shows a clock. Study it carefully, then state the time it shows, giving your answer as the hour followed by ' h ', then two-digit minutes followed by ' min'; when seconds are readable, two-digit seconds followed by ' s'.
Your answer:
12 h 57 min
